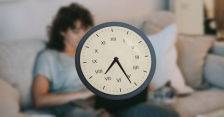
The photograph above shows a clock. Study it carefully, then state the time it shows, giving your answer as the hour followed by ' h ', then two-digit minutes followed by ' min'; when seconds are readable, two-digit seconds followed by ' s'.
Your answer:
7 h 26 min
